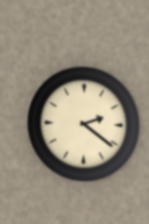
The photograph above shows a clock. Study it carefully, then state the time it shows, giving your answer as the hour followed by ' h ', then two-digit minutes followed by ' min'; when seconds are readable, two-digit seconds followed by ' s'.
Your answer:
2 h 21 min
